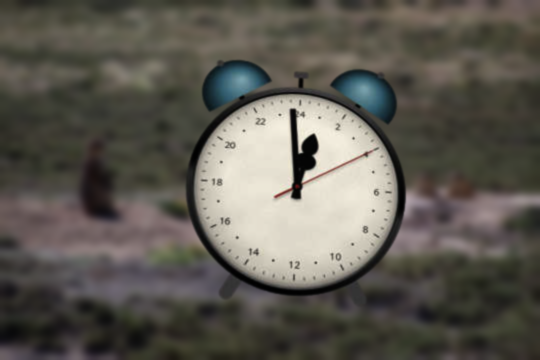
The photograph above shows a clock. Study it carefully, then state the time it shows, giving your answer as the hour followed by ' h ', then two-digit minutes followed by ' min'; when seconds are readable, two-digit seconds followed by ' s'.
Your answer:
0 h 59 min 10 s
